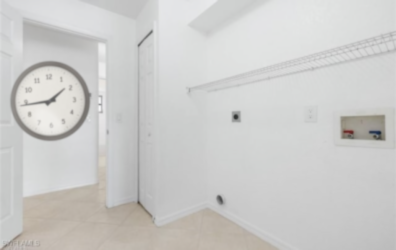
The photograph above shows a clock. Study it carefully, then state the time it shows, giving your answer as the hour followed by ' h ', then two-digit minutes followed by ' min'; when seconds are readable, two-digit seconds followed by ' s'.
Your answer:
1 h 44 min
